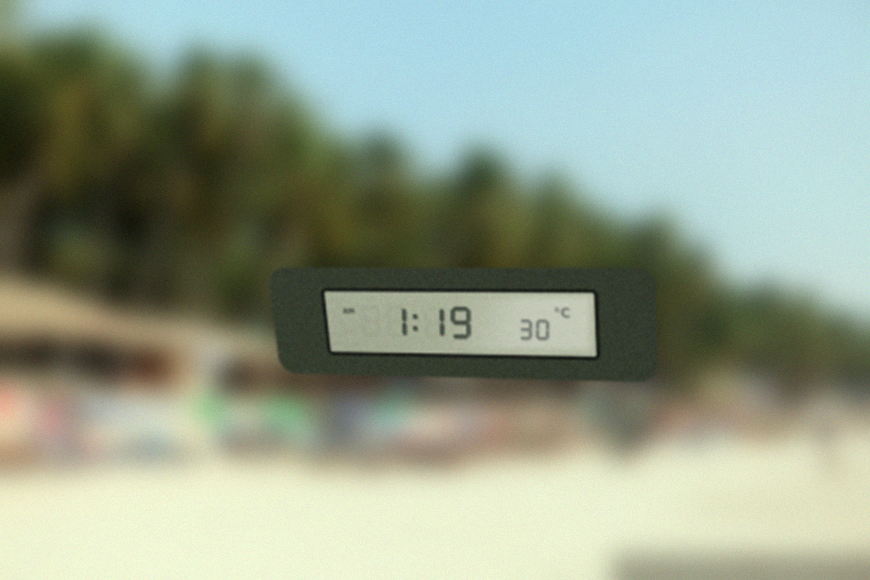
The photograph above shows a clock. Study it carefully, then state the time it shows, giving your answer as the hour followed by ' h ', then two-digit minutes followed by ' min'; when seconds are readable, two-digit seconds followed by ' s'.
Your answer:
1 h 19 min
